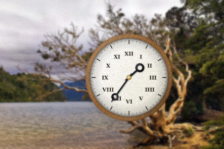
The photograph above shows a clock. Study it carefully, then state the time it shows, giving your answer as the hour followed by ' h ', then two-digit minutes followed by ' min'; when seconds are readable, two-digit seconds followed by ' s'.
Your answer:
1 h 36 min
